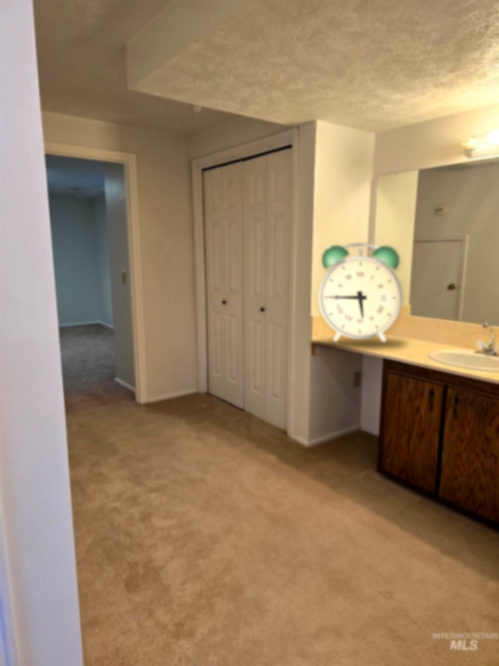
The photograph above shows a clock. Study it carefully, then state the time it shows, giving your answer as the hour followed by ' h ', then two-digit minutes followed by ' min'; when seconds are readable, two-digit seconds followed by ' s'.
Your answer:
5 h 45 min
